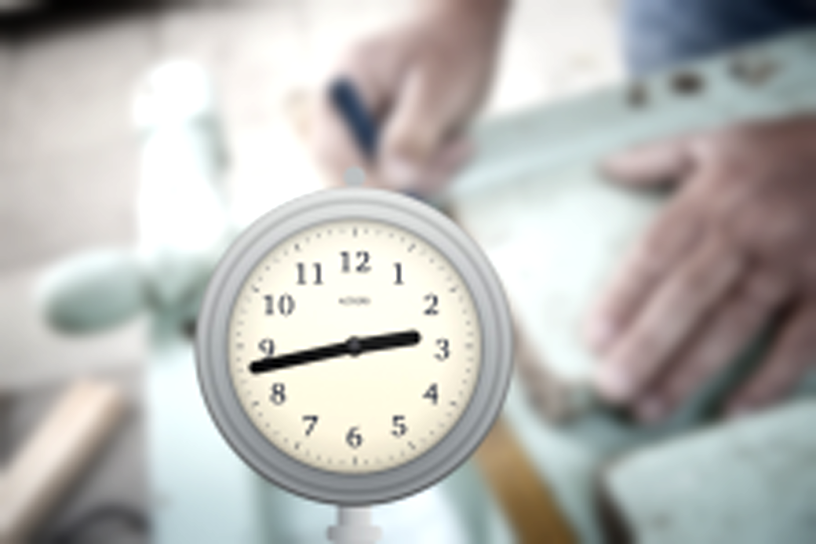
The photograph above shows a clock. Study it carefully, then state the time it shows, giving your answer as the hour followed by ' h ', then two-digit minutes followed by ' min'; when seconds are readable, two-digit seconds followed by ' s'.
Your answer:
2 h 43 min
